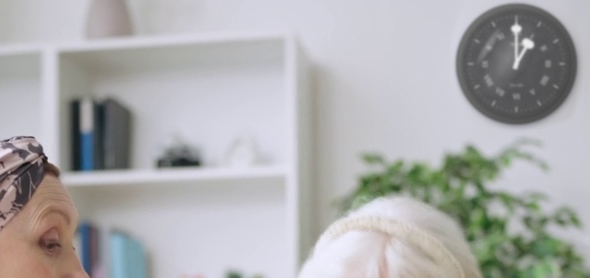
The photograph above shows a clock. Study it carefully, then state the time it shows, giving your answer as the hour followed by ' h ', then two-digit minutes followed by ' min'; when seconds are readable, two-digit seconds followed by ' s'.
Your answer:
1 h 00 min
